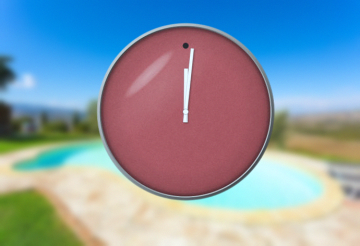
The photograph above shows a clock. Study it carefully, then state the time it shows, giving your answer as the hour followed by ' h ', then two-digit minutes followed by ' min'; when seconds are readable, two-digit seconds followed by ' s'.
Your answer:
12 h 01 min
